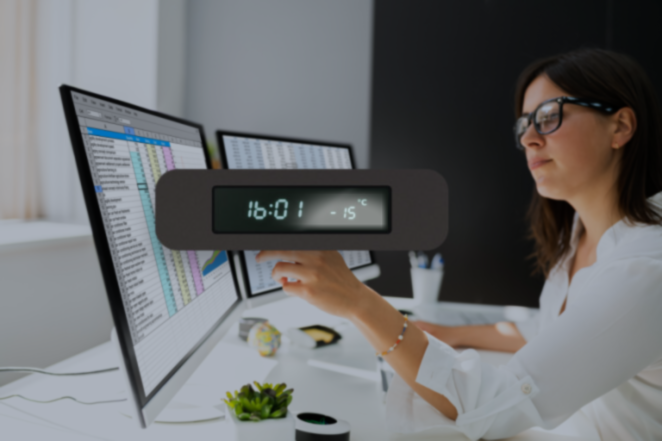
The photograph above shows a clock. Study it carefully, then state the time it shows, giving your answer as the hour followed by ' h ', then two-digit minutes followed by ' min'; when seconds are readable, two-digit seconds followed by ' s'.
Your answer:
16 h 01 min
